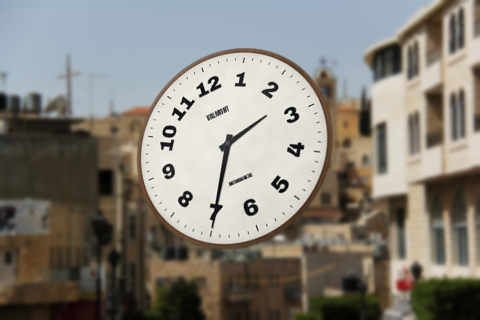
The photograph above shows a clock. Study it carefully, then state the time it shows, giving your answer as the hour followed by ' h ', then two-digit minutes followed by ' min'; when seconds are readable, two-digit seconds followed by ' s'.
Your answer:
2 h 35 min
